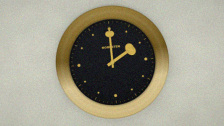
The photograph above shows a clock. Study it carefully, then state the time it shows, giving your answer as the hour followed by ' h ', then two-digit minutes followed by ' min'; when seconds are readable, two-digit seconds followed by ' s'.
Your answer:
2 h 00 min
